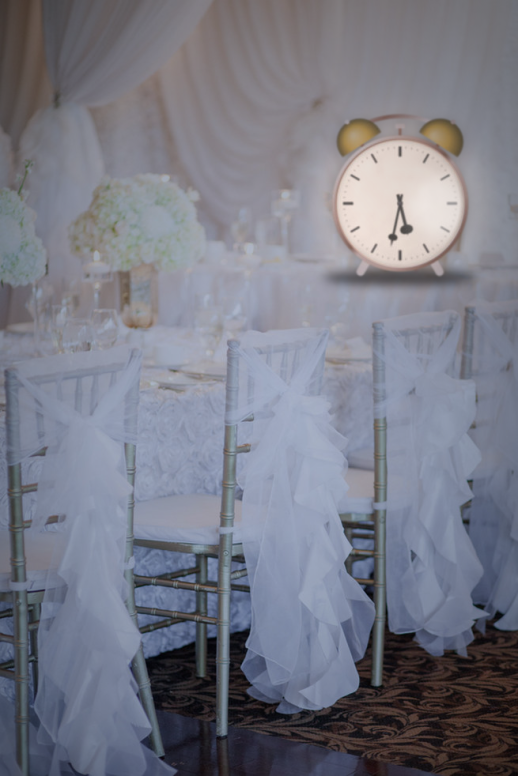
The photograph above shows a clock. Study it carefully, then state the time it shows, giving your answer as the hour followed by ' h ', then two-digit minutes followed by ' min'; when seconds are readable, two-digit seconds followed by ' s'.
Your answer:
5 h 32 min
